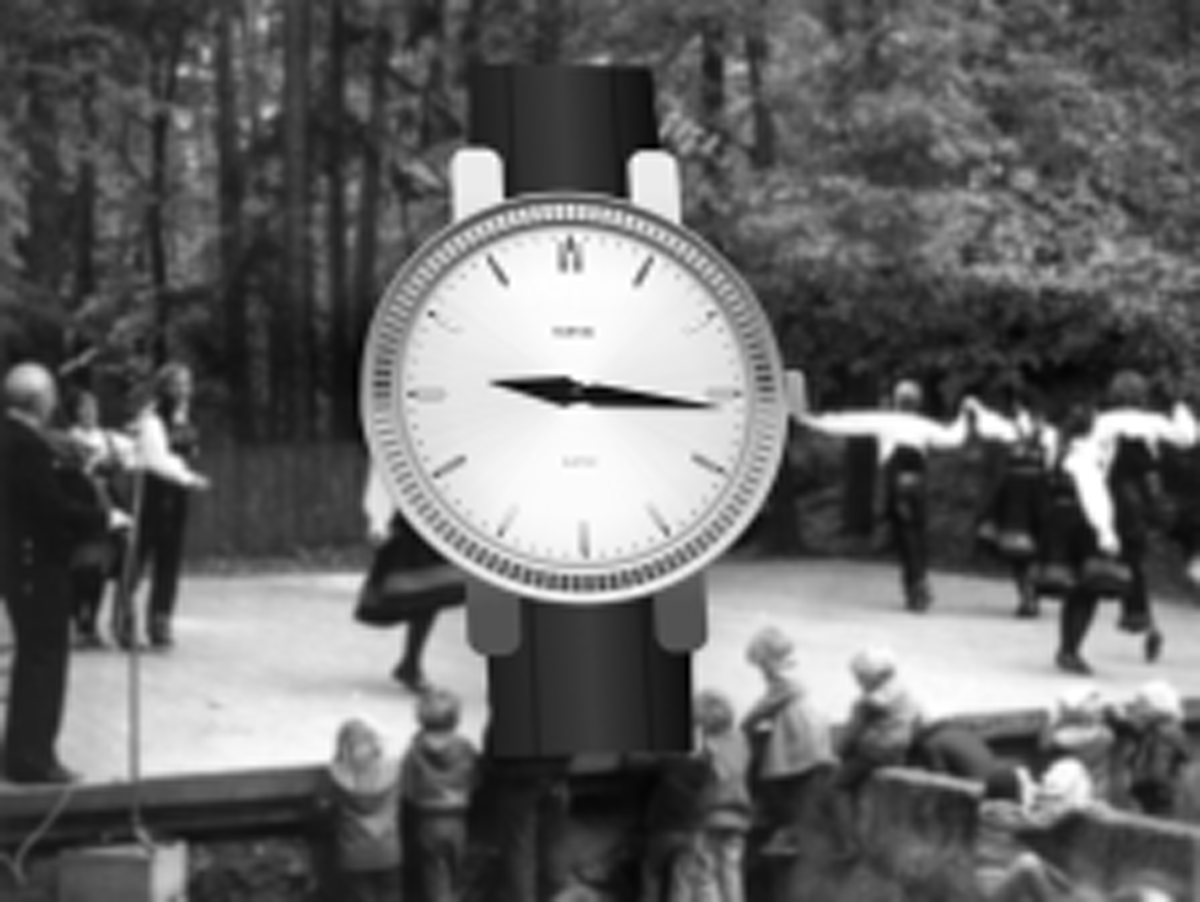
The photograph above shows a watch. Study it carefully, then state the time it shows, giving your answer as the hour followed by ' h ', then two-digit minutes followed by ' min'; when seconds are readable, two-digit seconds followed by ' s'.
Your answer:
9 h 16 min
